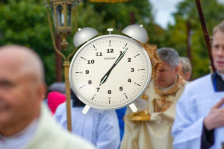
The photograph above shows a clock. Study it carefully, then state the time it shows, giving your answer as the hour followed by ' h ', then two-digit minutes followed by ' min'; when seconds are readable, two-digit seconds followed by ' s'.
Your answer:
7 h 06 min
